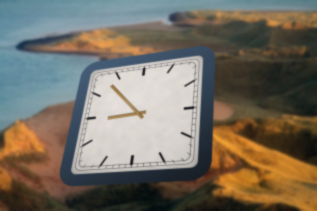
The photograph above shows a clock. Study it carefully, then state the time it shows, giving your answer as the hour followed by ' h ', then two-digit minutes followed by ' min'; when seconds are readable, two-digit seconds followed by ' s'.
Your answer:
8 h 53 min
